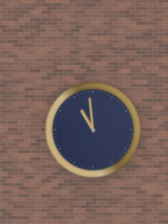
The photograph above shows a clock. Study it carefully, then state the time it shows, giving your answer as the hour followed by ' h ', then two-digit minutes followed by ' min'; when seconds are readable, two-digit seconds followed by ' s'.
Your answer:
10 h 59 min
